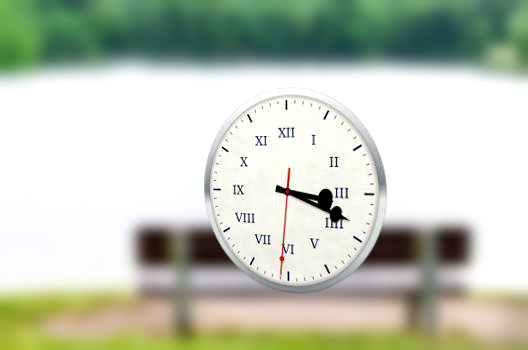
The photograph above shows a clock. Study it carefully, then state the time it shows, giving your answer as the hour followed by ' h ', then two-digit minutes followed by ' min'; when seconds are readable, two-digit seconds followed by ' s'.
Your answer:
3 h 18 min 31 s
